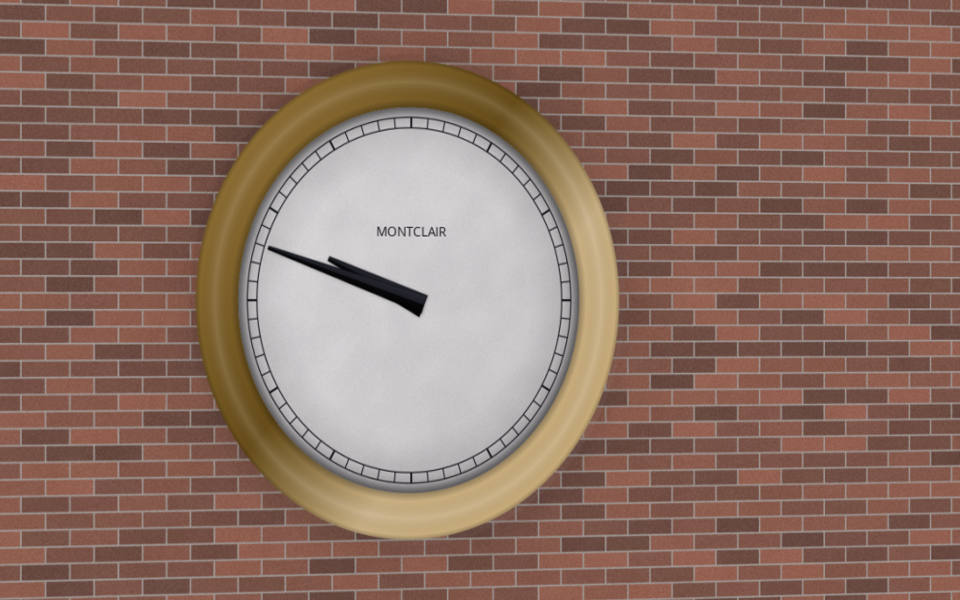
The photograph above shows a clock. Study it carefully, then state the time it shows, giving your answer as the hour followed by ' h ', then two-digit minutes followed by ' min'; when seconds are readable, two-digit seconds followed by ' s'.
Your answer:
9 h 48 min
